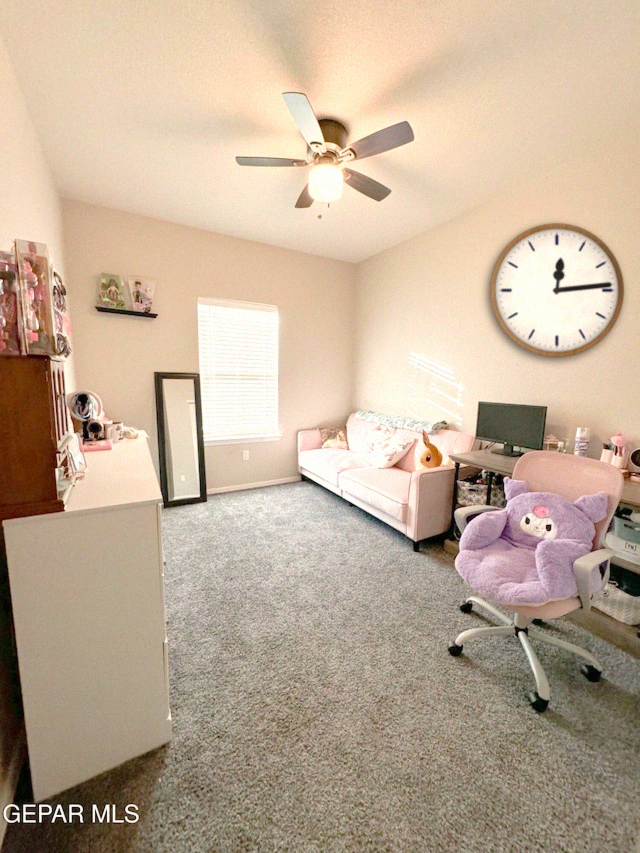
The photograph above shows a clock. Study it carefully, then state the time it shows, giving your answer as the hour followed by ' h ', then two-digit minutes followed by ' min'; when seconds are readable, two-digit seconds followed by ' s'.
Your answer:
12 h 14 min
